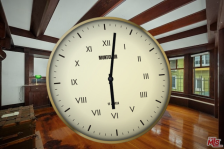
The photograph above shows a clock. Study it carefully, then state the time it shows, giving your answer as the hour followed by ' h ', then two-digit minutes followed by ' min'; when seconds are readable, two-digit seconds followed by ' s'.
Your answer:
6 h 02 min
